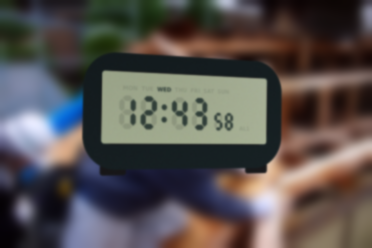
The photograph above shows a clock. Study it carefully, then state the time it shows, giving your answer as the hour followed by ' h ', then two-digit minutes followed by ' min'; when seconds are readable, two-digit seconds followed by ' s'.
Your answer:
12 h 43 min 58 s
